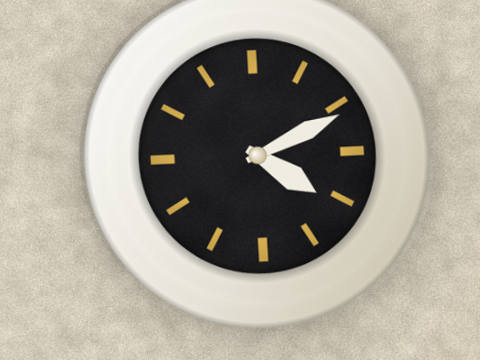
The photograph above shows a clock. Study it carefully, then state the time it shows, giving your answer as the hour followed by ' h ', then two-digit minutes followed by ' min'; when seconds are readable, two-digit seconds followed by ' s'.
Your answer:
4 h 11 min
